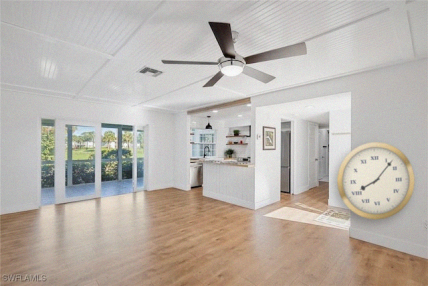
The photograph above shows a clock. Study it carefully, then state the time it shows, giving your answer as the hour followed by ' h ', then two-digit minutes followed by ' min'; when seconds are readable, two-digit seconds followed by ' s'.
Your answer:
8 h 07 min
